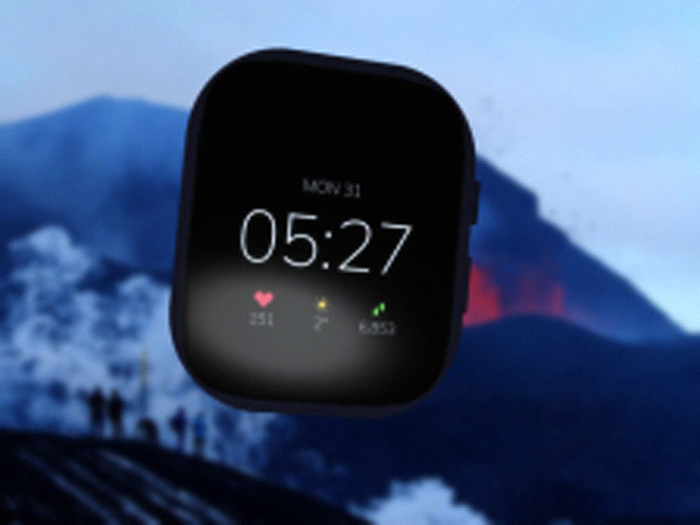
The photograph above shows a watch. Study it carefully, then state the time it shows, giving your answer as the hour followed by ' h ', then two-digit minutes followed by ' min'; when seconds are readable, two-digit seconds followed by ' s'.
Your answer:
5 h 27 min
